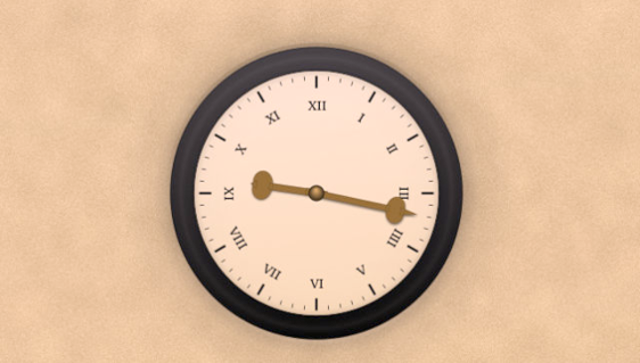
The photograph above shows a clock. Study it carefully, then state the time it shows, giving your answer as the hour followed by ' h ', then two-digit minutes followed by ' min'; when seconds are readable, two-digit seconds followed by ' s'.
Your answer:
9 h 17 min
